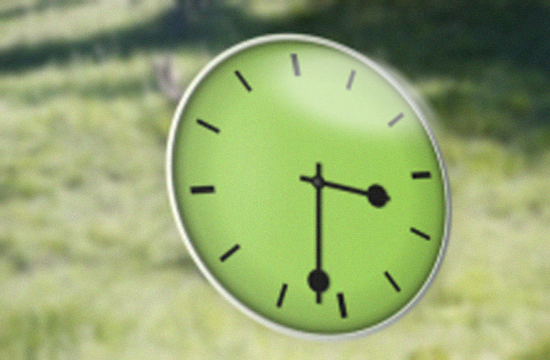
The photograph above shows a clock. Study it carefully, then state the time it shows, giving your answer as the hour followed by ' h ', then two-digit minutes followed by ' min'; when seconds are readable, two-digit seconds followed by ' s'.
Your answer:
3 h 32 min
